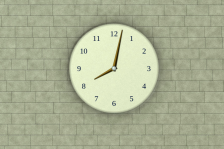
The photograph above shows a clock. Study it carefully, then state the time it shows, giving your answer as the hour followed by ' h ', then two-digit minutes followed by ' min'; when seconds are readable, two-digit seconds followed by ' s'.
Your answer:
8 h 02 min
